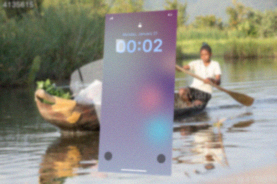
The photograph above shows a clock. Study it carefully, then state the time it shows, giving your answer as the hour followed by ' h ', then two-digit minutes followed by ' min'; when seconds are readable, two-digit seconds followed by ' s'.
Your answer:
0 h 02 min
